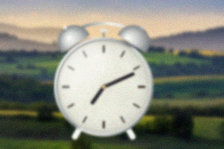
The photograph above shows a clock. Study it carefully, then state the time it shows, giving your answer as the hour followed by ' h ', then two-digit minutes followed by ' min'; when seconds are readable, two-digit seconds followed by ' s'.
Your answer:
7 h 11 min
